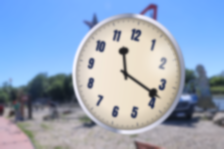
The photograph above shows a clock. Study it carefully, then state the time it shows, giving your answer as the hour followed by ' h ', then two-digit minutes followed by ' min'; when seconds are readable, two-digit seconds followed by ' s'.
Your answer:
11 h 18 min
